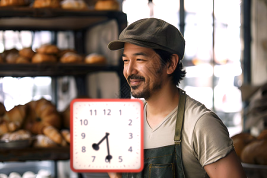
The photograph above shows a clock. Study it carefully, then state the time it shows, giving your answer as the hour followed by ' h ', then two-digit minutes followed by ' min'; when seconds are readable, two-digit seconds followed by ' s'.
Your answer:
7 h 29 min
